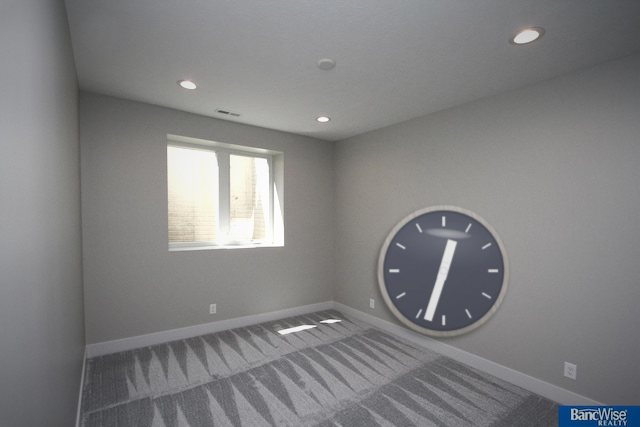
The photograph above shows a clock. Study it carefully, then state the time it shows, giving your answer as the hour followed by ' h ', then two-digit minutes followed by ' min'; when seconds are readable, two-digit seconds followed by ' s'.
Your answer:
12 h 33 min
